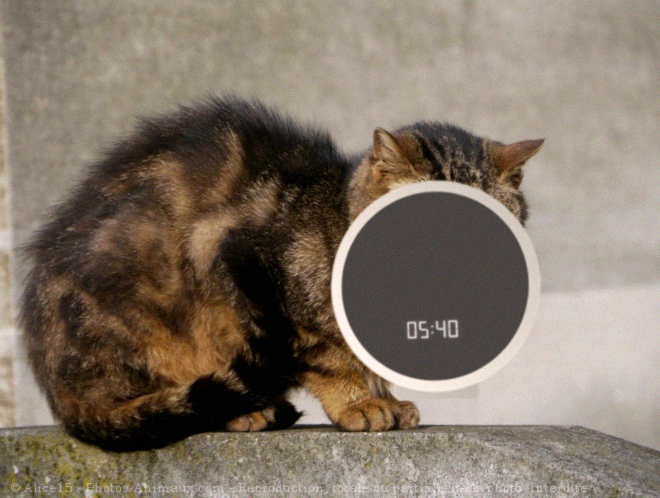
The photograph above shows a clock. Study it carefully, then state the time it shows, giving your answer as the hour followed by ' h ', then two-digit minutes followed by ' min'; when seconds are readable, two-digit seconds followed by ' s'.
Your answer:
5 h 40 min
